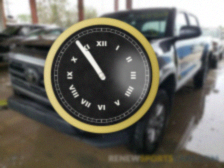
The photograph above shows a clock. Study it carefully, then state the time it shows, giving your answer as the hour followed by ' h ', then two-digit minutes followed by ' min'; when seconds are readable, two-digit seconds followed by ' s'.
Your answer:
10 h 54 min
